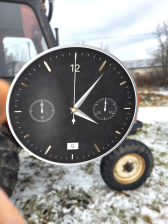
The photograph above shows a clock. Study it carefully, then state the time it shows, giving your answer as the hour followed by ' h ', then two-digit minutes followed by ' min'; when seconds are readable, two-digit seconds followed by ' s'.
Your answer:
4 h 06 min
